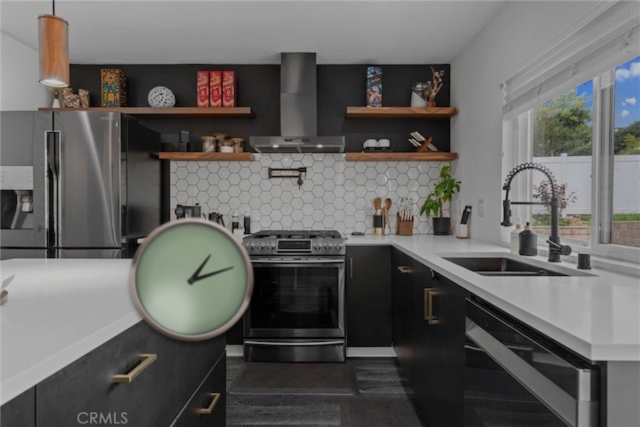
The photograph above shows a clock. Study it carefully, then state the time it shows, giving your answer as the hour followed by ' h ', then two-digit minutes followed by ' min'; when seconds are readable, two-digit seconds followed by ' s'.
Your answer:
1 h 12 min
